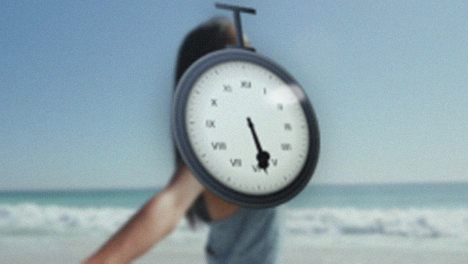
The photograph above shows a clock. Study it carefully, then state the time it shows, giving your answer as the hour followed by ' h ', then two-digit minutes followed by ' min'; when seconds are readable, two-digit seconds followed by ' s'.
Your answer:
5 h 28 min
